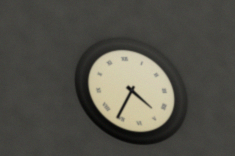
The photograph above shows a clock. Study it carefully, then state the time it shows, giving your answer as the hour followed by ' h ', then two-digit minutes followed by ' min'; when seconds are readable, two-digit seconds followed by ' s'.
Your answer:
4 h 36 min
